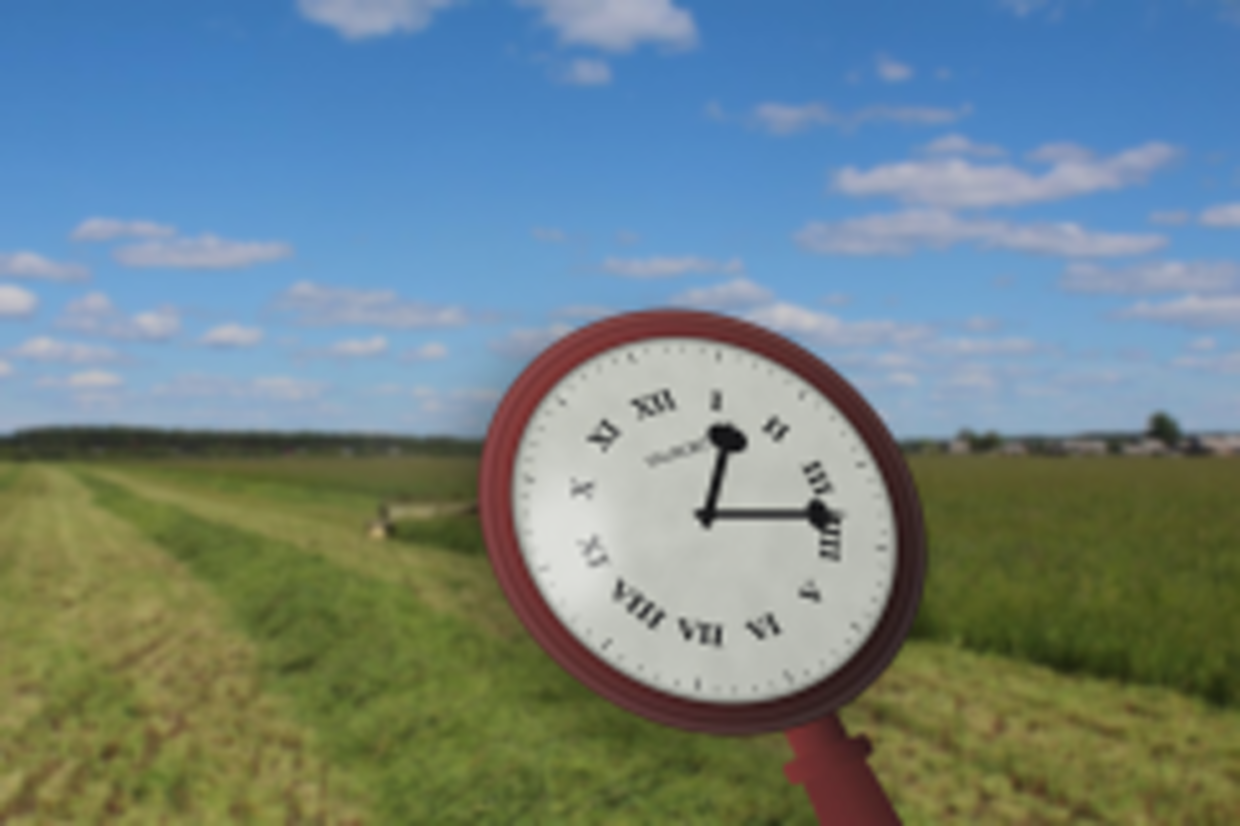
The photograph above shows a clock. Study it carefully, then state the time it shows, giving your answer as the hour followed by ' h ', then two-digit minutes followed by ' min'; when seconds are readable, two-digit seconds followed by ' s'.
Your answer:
1 h 18 min
